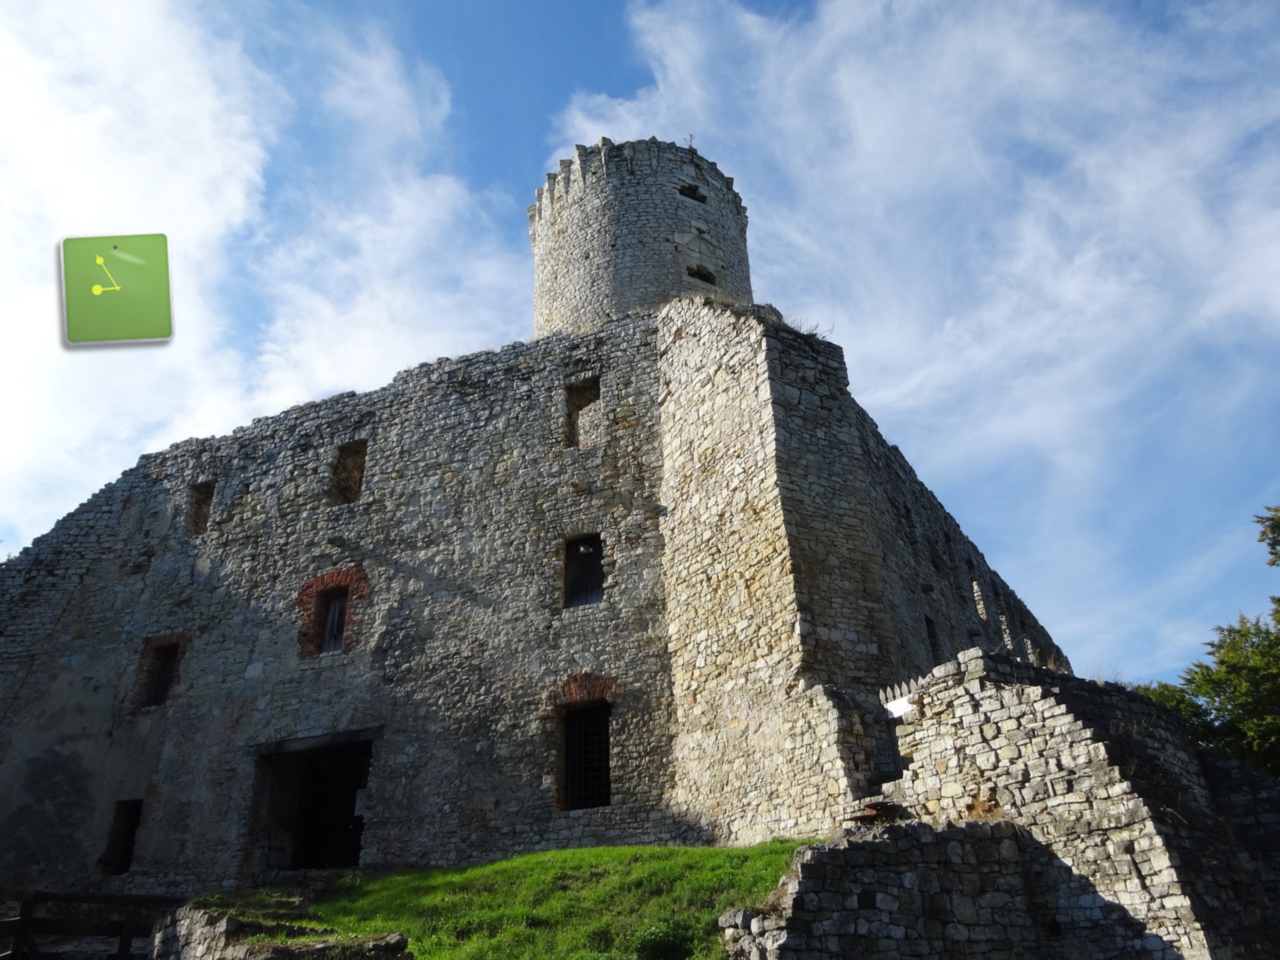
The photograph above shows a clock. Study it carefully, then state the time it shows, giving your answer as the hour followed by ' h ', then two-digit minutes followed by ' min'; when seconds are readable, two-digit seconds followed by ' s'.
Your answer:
8 h 55 min
